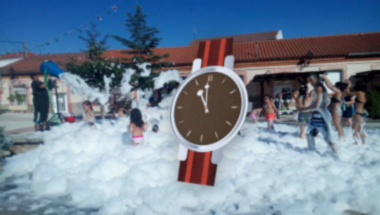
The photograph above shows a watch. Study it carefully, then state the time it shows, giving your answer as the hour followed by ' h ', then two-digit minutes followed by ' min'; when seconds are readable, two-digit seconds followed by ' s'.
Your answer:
10 h 59 min
